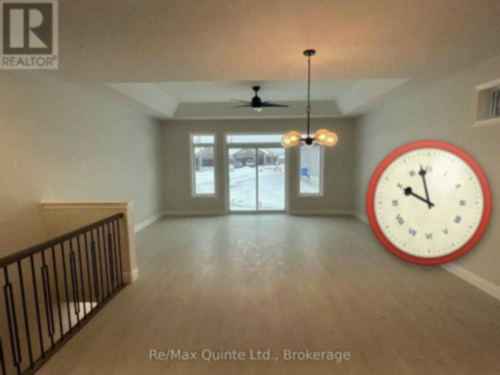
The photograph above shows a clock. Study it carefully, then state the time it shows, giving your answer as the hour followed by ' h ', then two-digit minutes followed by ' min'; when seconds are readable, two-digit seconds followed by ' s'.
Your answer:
9 h 58 min
